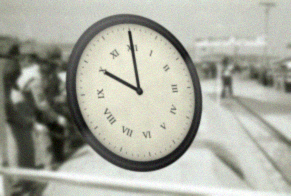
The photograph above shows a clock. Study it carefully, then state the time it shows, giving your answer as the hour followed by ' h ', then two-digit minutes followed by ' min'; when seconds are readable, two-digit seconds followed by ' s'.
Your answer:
10 h 00 min
